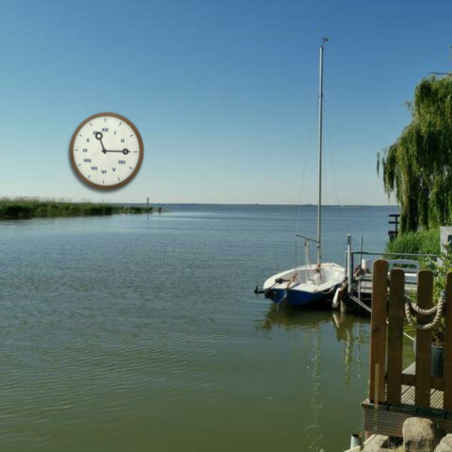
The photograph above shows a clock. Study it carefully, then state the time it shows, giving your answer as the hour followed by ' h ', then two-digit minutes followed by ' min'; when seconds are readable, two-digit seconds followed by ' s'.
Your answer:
11 h 15 min
